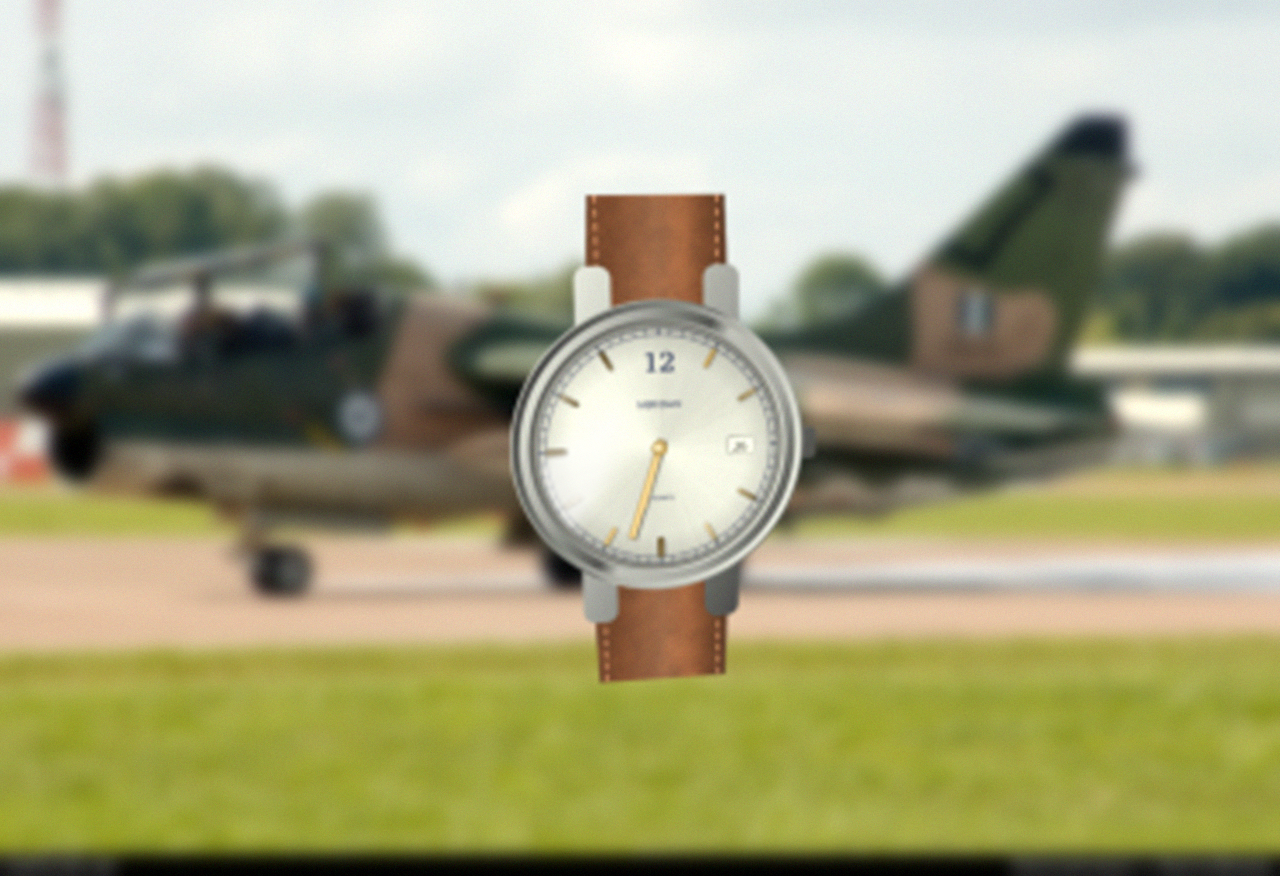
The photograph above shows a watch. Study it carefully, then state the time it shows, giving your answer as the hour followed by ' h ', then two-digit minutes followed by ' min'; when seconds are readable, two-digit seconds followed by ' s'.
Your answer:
6 h 33 min
